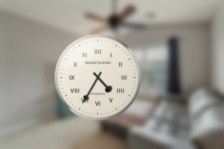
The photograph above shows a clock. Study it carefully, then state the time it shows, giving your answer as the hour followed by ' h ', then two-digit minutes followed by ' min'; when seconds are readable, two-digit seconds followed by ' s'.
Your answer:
4 h 35 min
